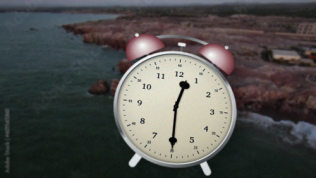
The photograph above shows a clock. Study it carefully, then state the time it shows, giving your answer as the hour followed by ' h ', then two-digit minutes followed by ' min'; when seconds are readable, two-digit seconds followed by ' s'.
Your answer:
12 h 30 min
